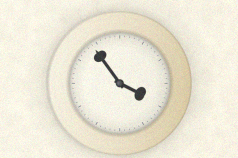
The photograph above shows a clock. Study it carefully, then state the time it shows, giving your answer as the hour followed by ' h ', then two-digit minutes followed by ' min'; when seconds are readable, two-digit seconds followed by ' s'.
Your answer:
3 h 54 min
